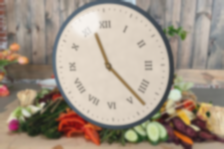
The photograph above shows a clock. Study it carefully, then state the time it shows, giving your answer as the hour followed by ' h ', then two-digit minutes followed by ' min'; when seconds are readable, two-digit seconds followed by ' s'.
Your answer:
11 h 23 min
